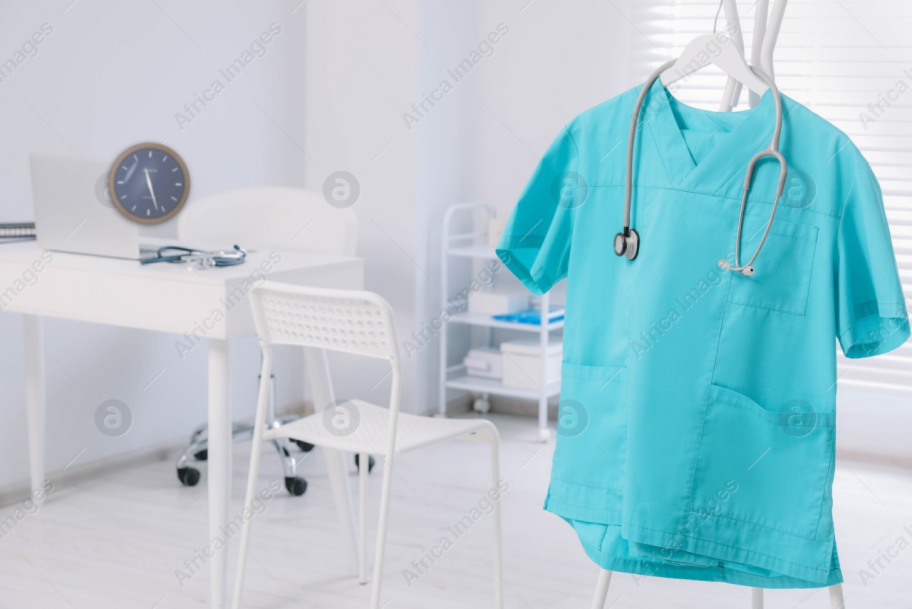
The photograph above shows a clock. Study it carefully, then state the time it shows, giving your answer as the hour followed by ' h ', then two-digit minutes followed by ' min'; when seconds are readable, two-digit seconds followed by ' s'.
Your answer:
11 h 27 min
